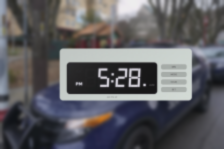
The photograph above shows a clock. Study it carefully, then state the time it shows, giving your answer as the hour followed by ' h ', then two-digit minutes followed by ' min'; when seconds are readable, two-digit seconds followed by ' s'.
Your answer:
5 h 28 min
